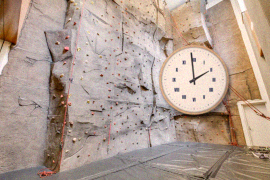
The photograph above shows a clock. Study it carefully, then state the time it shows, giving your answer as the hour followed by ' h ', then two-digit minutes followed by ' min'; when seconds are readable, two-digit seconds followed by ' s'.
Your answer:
1 h 59 min
